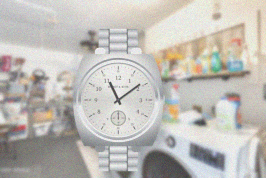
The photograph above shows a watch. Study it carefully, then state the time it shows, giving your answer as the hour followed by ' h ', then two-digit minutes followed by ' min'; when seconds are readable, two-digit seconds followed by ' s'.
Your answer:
11 h 09 min
